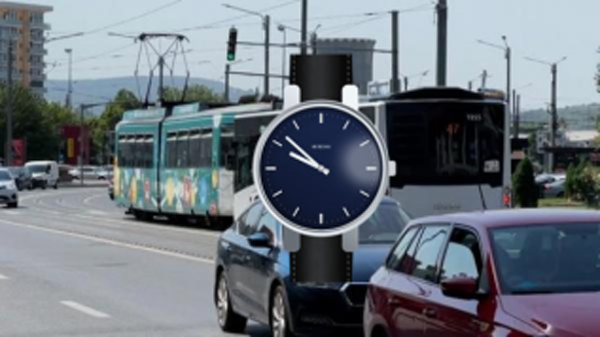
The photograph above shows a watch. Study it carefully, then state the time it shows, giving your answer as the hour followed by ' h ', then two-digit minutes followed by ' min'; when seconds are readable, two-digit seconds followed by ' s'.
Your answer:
9 h 52 min
